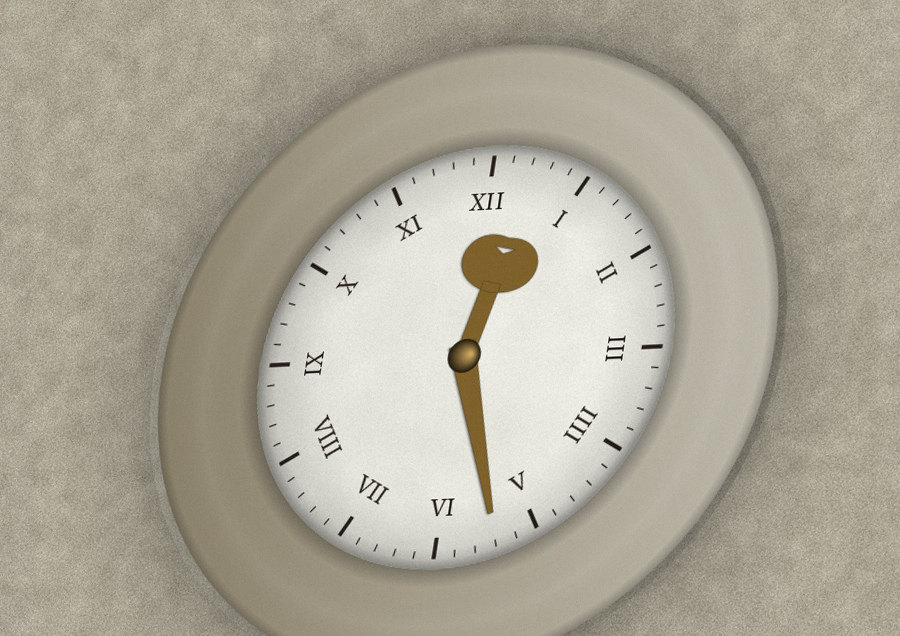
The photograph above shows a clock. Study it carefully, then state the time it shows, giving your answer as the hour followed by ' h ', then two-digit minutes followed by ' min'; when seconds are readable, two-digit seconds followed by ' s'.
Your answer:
12 h 27 min
